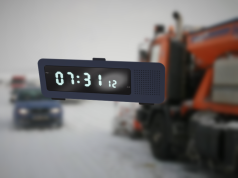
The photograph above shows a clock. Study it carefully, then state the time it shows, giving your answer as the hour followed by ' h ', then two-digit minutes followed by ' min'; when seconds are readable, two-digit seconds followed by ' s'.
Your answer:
7 h 31 min 12 s
